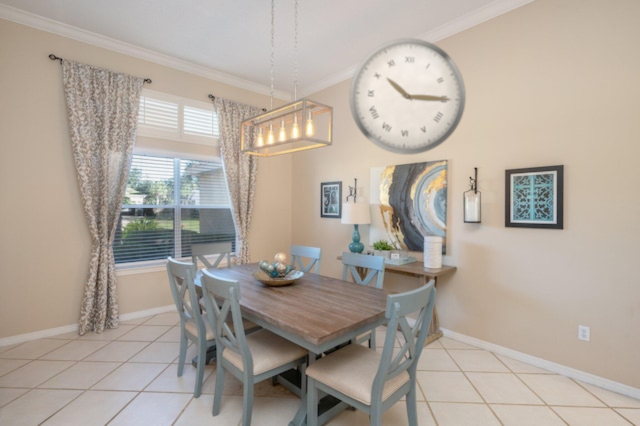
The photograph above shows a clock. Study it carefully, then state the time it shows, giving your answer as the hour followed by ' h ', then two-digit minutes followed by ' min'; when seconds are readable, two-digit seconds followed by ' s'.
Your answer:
10 h 15 min
